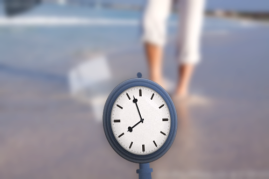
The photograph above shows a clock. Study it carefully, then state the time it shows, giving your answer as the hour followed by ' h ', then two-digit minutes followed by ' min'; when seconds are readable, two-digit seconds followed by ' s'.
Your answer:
7 h 57 min
